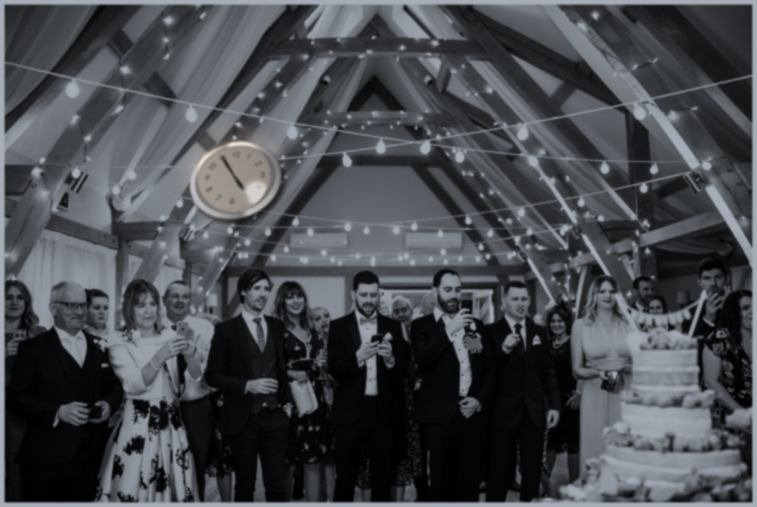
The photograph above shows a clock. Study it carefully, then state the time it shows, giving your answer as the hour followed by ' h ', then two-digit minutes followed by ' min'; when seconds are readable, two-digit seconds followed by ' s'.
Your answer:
4 h 55 min
